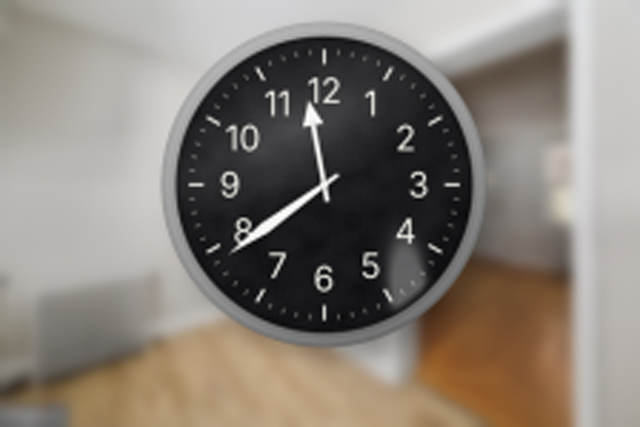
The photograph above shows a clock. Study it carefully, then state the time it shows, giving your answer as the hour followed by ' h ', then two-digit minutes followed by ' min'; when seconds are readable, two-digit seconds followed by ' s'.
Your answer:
11 h 39 min
